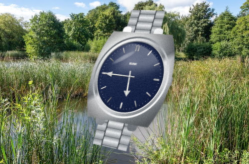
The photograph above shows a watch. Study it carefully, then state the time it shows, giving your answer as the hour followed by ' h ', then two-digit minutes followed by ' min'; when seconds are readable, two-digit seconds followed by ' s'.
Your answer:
5 h 45 min
